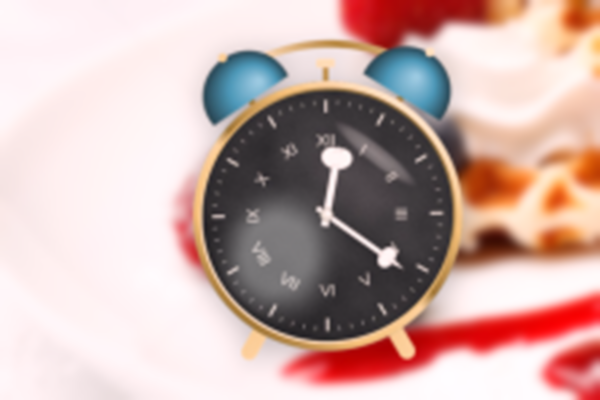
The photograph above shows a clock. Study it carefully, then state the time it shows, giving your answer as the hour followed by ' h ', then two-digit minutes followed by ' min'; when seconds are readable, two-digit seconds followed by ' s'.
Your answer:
12 h 21 min
